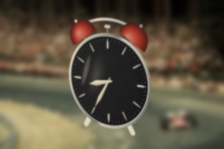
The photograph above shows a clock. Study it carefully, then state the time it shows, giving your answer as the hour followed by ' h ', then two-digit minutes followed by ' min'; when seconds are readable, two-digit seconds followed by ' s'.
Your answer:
8 h 35 min
